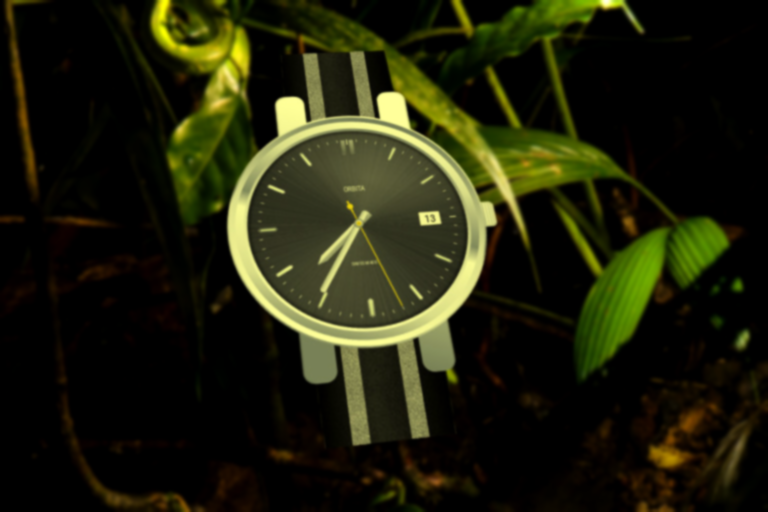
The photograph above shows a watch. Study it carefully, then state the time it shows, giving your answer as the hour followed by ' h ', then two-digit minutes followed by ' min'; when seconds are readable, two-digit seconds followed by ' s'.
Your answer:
7 h 35 min 27 s
